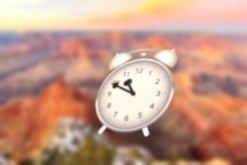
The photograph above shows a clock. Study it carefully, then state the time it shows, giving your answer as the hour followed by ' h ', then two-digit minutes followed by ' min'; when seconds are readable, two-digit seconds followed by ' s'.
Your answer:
10 h 49 min
